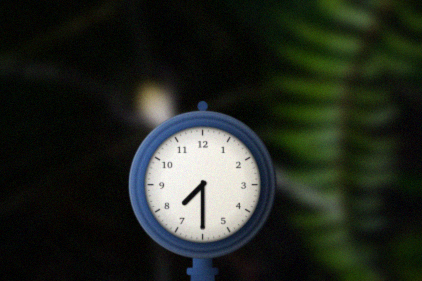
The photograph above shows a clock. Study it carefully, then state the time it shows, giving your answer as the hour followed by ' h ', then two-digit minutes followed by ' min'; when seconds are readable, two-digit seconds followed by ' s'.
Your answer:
7 h 30 min
